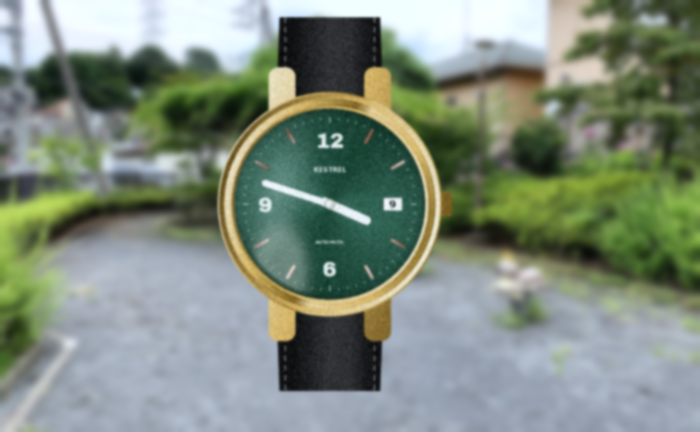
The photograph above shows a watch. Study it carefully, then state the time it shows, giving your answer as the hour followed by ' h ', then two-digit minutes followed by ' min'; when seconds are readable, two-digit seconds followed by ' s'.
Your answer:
3 h 48 min
